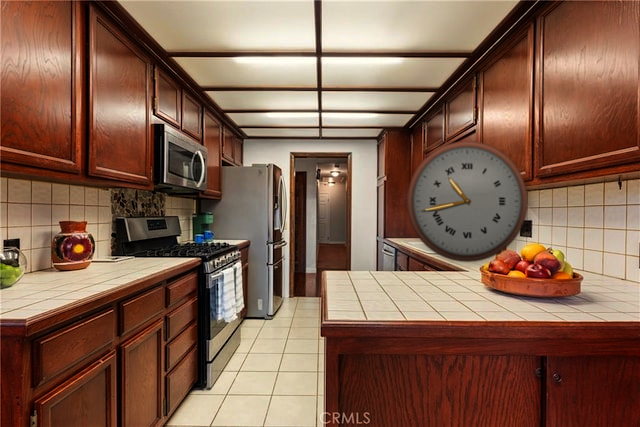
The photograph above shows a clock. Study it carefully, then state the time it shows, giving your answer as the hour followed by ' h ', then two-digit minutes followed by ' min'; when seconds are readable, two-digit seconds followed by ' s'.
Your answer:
10 h 43 min
